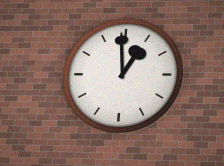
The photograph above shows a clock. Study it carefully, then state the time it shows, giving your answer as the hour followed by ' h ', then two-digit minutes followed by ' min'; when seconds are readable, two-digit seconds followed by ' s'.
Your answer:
12 h 59 min
